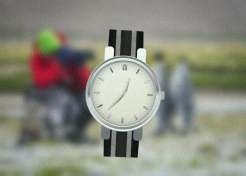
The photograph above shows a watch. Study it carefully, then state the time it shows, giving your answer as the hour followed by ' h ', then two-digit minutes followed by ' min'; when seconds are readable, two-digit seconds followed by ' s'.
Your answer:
12 h 37 min
